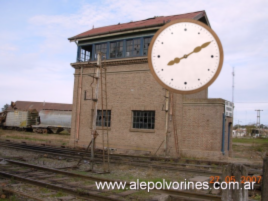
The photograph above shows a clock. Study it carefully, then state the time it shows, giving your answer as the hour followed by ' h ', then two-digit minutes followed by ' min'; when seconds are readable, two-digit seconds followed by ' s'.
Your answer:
8 h 10 min
